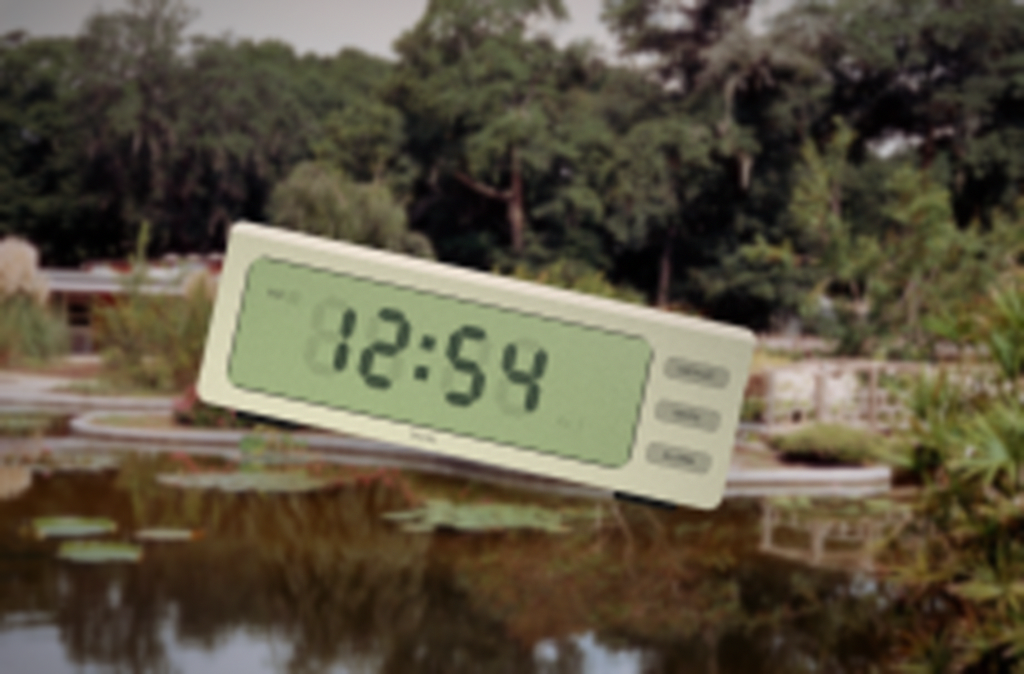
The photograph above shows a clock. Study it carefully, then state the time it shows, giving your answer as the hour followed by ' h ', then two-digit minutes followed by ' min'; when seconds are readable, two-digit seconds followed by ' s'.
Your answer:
12 h 54 min
